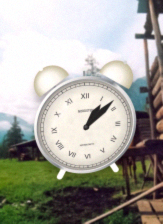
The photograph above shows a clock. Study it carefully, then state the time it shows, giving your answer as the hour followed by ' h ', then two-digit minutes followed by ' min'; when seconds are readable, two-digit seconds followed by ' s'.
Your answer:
1 h 08 min
